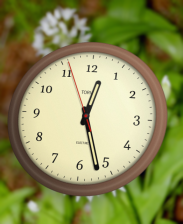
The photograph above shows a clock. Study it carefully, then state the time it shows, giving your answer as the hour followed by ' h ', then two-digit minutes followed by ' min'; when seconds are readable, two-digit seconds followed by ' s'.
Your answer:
12 h 26 min 56 s
